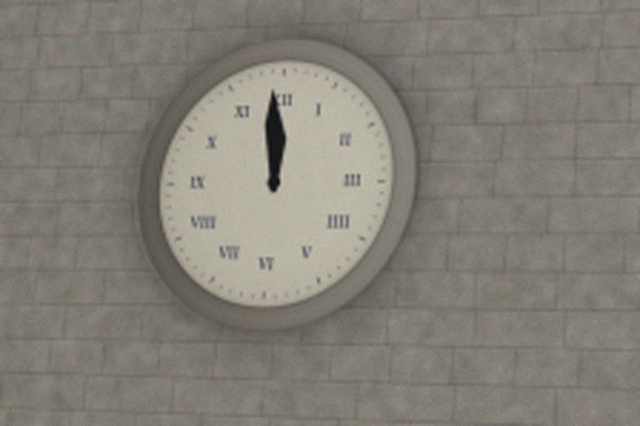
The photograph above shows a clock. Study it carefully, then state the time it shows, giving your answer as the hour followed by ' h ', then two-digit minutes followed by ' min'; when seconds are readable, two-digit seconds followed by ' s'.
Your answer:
11 h 59 min
